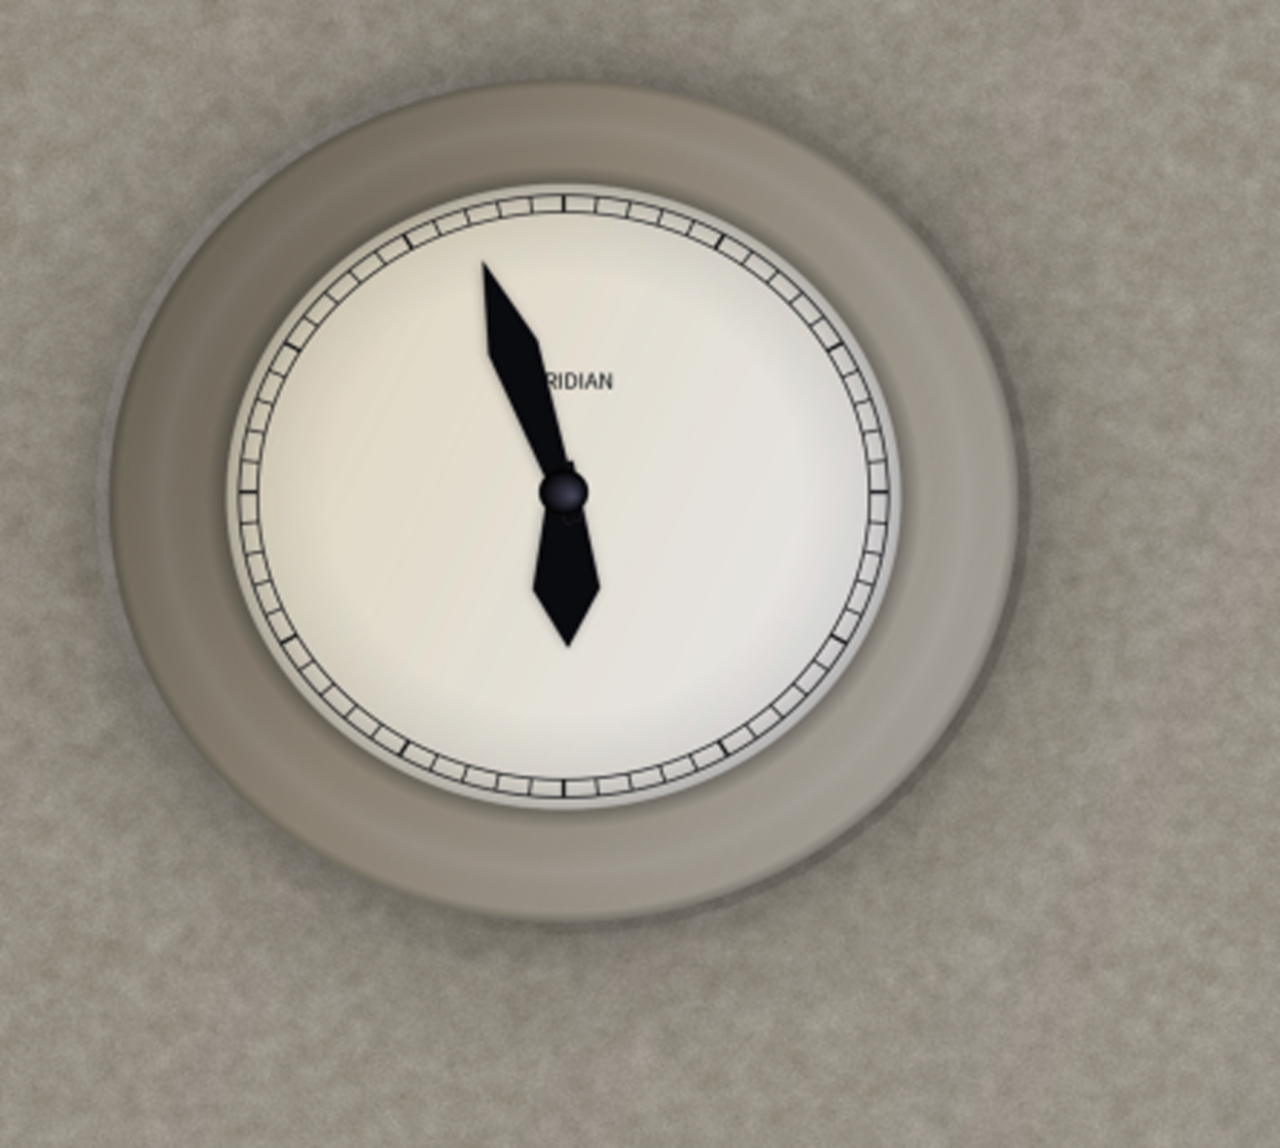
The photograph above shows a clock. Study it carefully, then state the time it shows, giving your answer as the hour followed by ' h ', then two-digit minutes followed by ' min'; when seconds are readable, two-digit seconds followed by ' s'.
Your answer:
5 h 57 min
